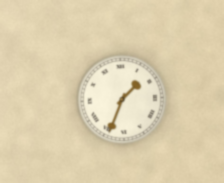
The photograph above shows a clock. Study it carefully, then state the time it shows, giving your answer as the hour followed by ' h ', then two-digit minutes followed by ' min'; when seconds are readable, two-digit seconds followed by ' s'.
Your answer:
1 h 34 min
